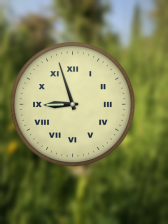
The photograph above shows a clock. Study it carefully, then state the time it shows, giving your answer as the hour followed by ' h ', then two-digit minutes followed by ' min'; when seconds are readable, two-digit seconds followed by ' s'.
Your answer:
8 h 57 min
